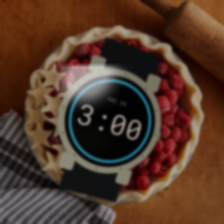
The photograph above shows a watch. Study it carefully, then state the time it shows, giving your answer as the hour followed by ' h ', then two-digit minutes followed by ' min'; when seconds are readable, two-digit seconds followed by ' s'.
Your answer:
3 h 00 min
